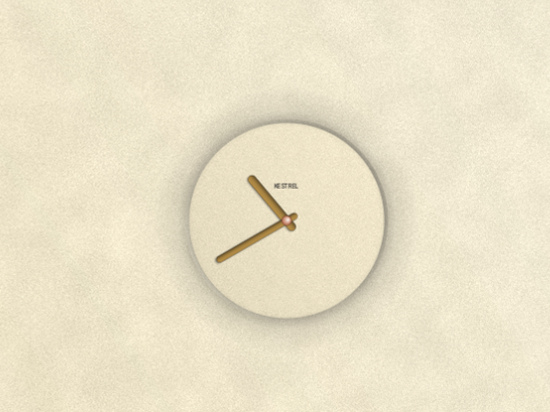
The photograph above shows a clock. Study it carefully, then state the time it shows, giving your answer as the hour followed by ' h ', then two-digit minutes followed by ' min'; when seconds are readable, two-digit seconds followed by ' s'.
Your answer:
10 h 40 min
